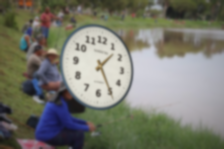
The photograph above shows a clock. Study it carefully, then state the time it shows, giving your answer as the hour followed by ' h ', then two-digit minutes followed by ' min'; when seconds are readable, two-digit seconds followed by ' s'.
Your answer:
1 h 25 min
